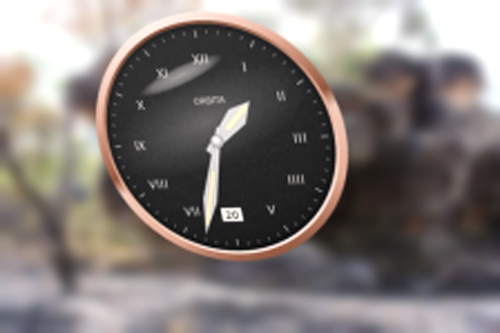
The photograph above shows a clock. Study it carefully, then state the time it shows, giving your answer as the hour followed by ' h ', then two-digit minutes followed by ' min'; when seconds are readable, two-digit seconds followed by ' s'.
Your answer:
1 h 33 min
